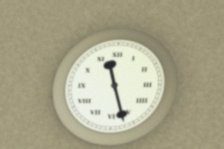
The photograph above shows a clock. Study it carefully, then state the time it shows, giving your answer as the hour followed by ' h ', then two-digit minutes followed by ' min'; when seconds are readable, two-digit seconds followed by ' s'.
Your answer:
11 h 27 min
